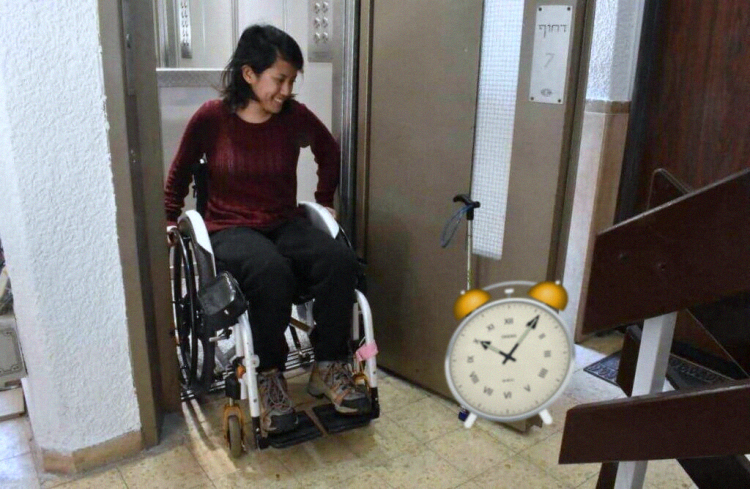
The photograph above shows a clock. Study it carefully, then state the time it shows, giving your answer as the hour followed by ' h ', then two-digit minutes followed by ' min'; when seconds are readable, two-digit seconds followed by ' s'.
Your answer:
10 h 06 min
